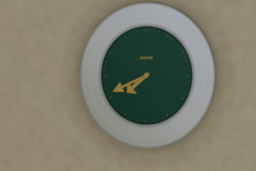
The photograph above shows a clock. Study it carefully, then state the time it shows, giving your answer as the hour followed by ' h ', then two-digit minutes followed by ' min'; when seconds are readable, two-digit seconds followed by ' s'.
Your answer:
7 h 41 min
